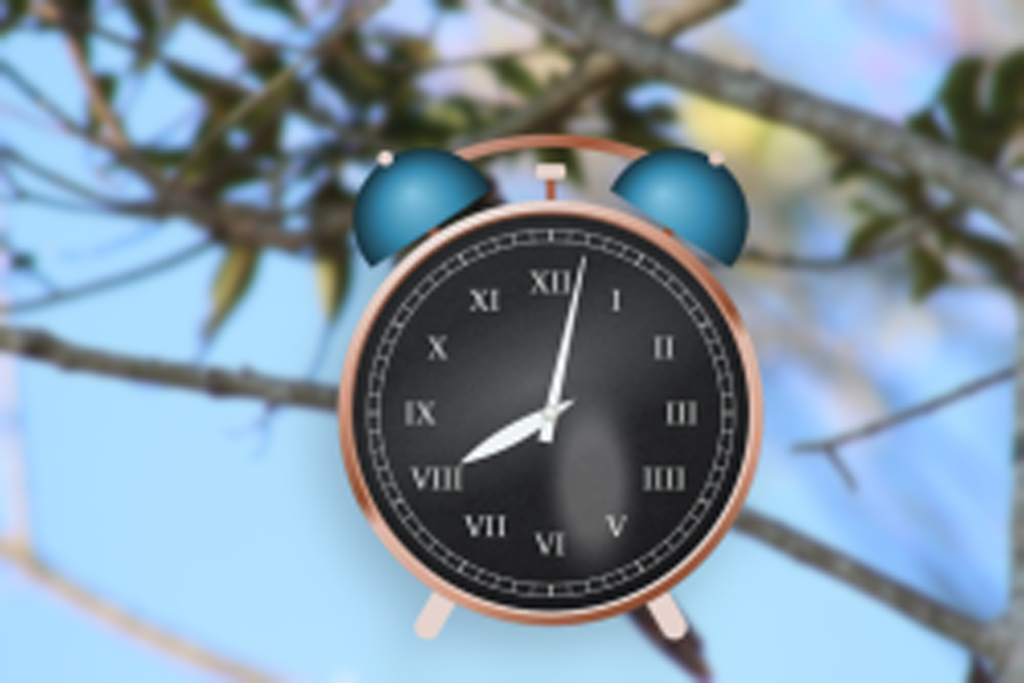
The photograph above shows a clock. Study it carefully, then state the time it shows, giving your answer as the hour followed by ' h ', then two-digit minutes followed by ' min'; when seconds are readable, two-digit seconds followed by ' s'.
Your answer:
8 h 02 min
